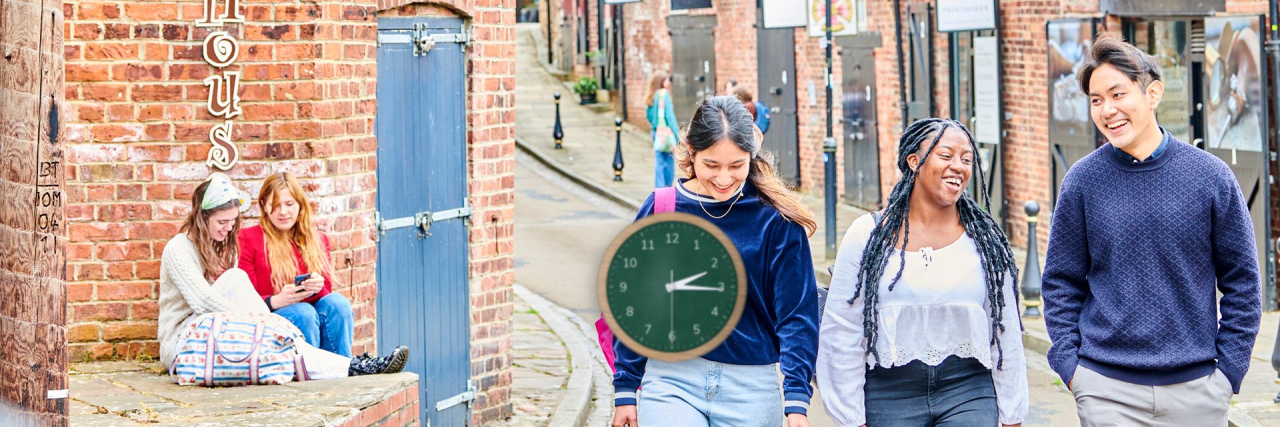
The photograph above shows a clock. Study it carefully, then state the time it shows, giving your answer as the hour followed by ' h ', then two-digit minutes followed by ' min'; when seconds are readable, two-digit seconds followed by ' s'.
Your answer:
2 h 15 min 30 s
